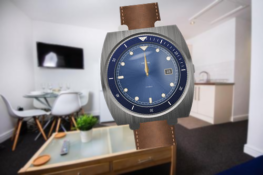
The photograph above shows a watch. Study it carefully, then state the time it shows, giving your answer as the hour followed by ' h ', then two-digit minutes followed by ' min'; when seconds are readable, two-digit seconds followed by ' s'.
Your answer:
12 h 00 min
